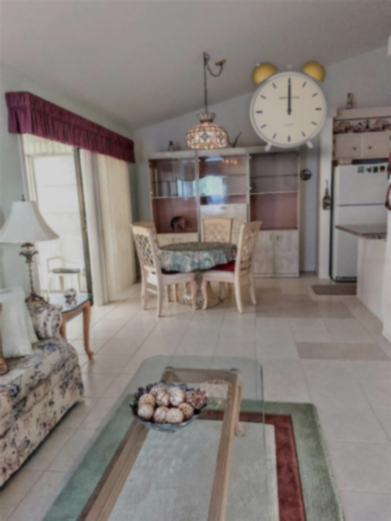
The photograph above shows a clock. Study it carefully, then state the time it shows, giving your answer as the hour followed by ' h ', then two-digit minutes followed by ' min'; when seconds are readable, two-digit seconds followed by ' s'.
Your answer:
12 h 00 min
